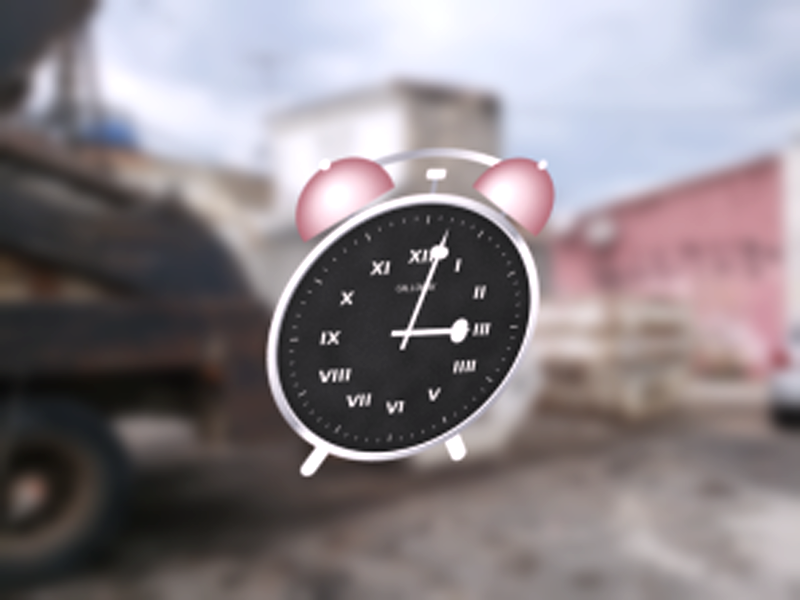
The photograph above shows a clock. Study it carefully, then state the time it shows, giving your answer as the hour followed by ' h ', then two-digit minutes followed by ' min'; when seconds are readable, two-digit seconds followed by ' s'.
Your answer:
3 h 02 min
